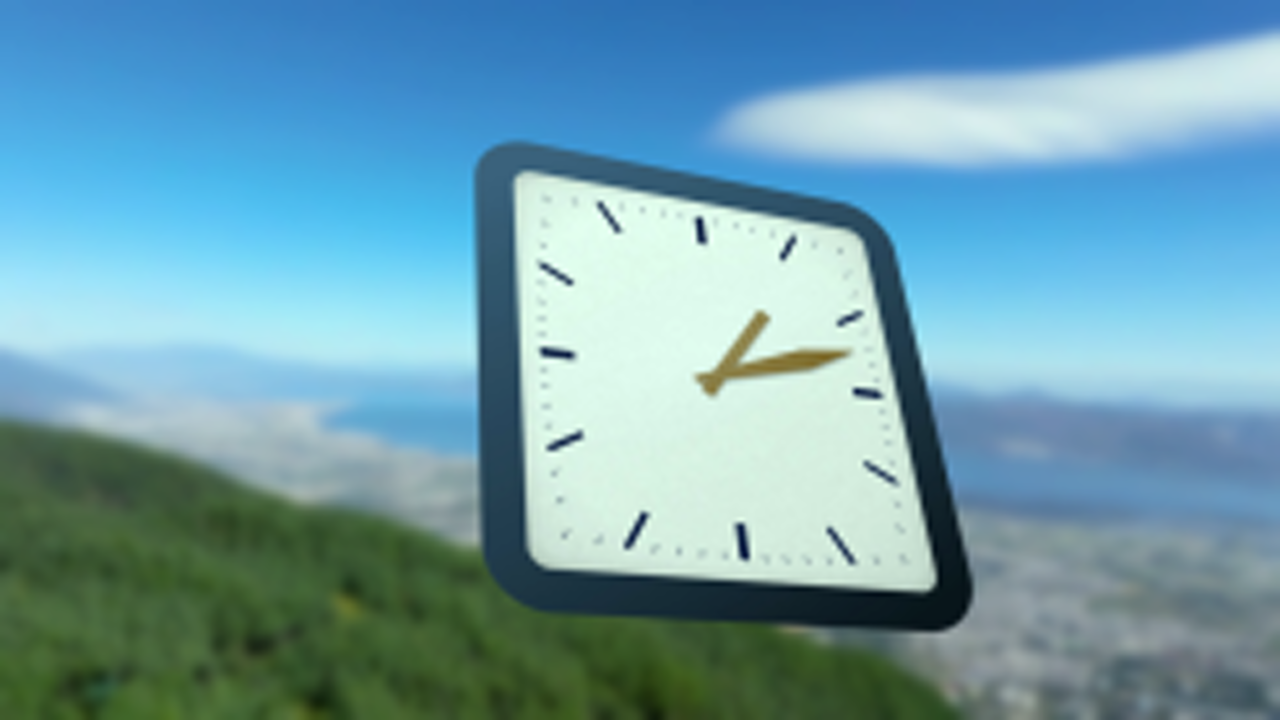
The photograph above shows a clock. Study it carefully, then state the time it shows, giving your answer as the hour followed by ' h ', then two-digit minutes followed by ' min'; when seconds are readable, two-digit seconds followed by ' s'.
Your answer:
1 h 12 min
